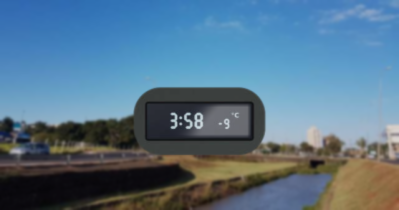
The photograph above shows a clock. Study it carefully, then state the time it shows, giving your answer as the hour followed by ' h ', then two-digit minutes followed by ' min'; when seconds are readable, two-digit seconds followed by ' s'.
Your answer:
3 h 58 min
